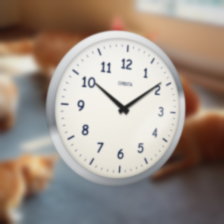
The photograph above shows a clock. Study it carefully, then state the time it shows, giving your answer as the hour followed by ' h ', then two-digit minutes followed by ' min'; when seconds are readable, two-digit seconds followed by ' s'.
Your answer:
10 h 09 min
